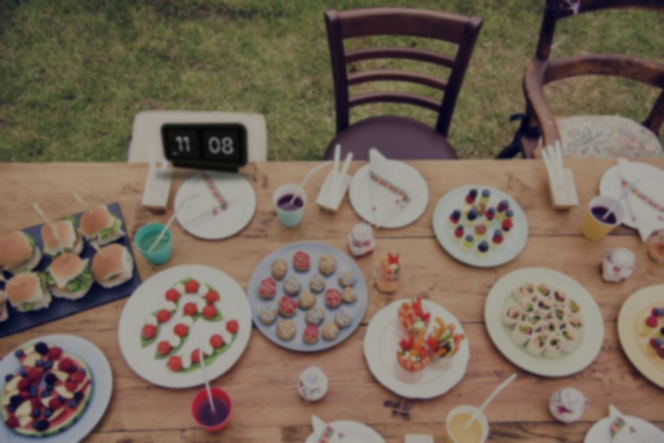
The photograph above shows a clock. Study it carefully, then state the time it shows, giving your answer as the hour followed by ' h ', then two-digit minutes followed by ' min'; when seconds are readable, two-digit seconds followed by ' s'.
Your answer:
11 h 08 min
